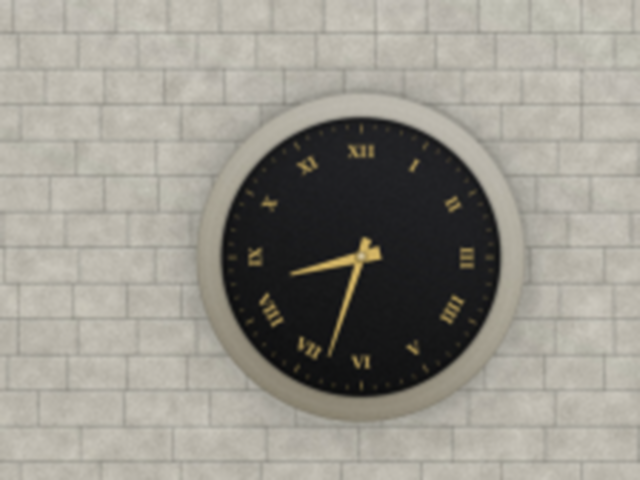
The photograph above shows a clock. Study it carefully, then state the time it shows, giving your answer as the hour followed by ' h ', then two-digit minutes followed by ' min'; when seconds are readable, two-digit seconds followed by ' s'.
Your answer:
8 h 33 min
